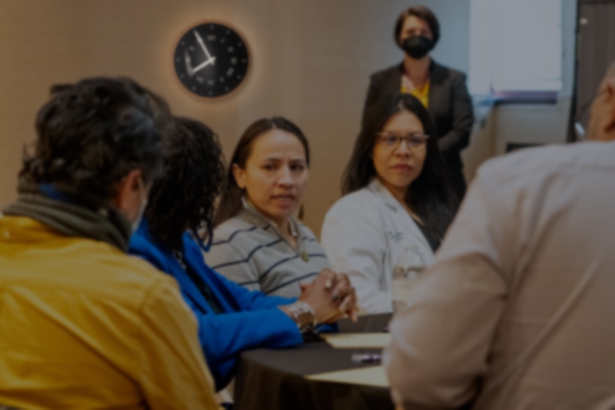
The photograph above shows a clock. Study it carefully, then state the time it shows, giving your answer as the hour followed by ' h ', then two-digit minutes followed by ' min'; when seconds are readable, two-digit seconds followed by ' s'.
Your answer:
7 h 55 min
